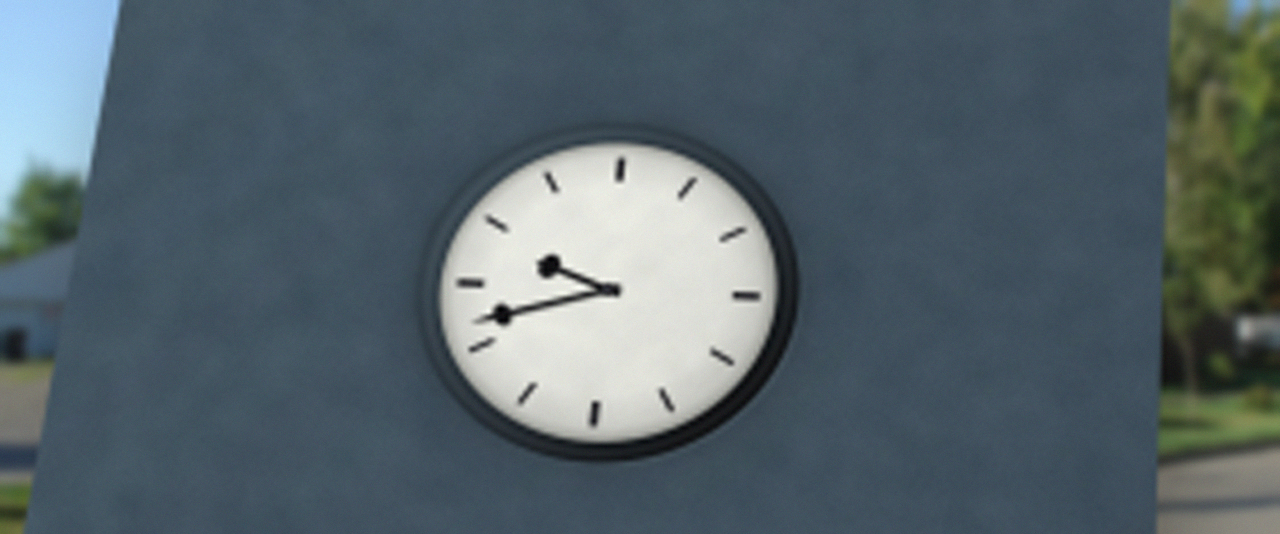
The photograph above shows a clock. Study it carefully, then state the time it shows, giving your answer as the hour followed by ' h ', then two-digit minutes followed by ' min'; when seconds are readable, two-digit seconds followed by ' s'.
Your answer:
9 h 42 min
